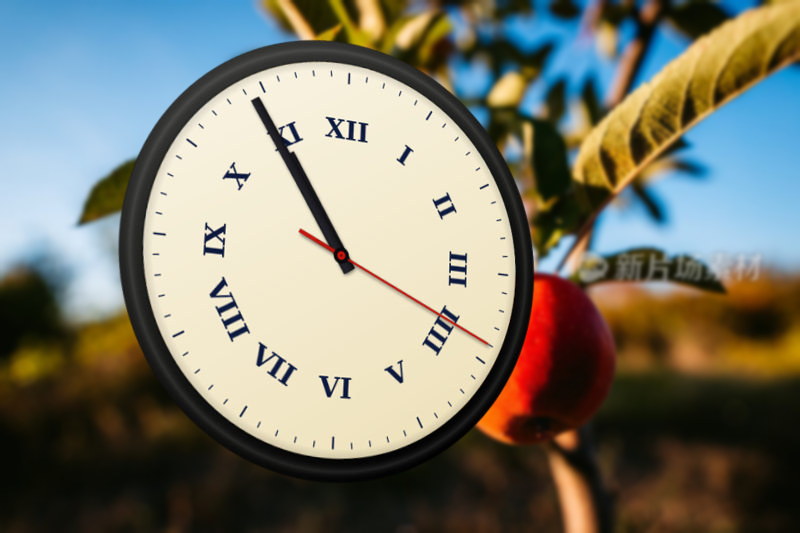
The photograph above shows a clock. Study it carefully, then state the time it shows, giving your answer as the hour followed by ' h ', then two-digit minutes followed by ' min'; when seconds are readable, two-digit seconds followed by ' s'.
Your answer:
10 h 54 min 19 s
